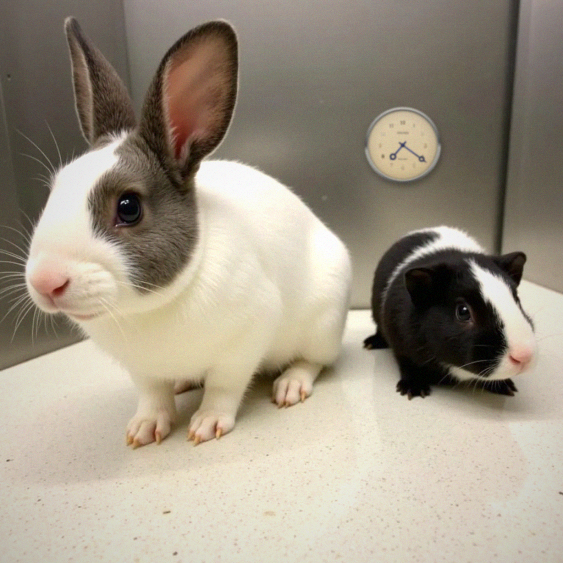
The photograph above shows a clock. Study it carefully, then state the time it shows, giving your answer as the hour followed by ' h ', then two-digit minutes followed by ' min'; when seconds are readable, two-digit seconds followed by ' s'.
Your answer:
7 h 21 min
